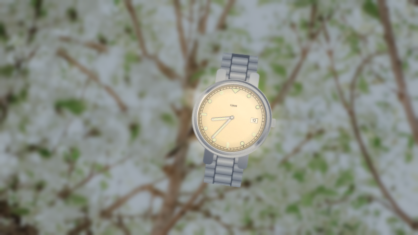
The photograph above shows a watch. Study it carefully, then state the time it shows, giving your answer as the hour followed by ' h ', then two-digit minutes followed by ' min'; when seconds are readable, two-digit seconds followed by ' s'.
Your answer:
8 h 36 min
